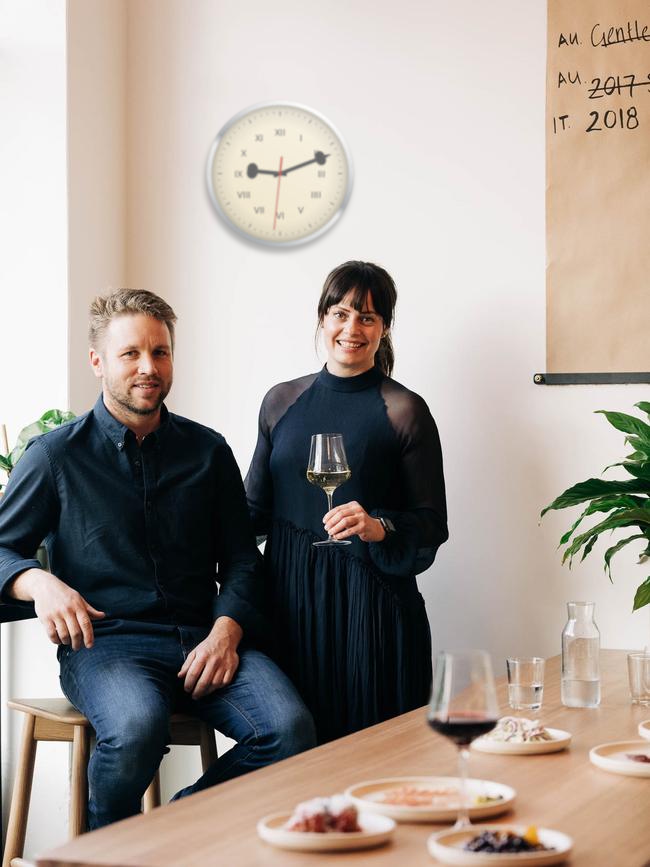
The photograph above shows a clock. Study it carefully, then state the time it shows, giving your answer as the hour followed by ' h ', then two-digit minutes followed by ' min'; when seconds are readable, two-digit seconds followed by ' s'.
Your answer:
9 h 11 min 31 s
